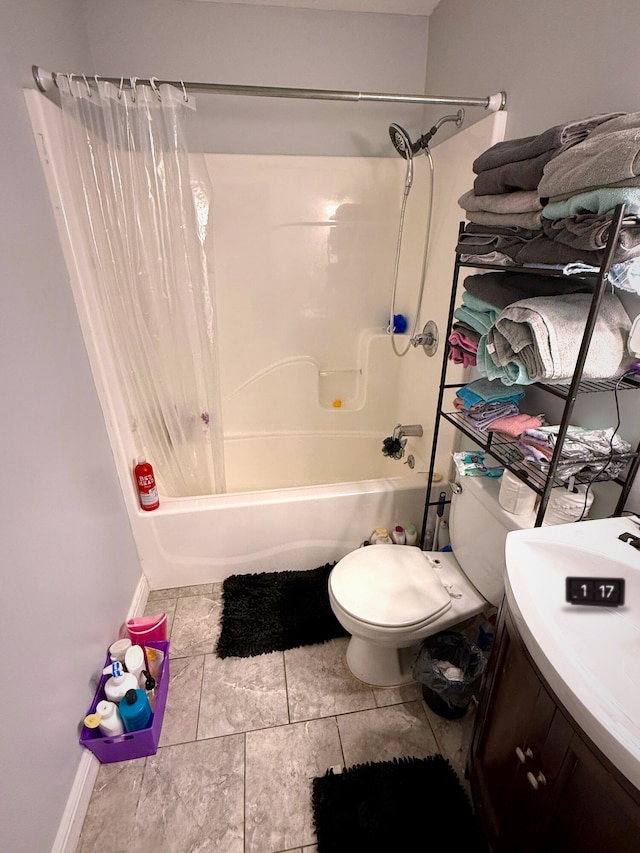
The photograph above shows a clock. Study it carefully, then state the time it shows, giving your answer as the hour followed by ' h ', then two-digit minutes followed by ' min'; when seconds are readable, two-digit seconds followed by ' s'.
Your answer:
1 h 17 min
